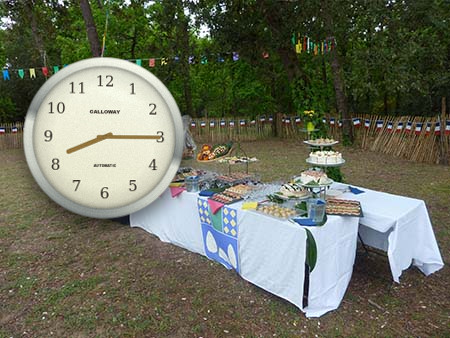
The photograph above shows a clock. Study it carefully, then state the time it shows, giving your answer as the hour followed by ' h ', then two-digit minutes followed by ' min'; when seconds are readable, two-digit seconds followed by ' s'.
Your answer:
8 h 15 min
